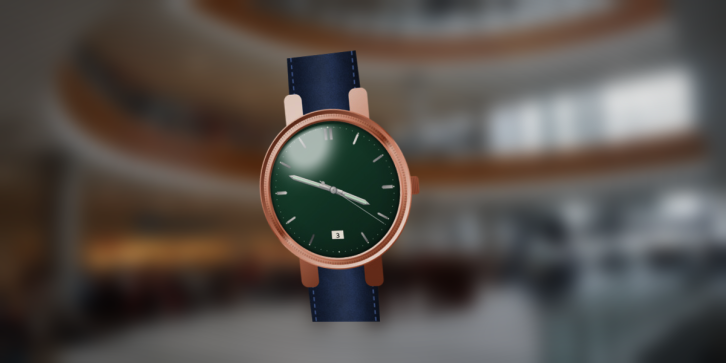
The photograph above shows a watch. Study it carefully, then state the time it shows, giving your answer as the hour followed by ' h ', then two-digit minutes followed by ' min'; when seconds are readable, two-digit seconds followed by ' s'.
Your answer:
3 h 48 min 21 s
